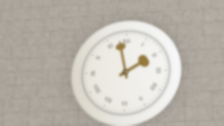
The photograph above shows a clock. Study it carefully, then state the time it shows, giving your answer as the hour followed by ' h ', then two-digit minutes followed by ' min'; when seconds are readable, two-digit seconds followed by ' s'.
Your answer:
1 h 58 min
